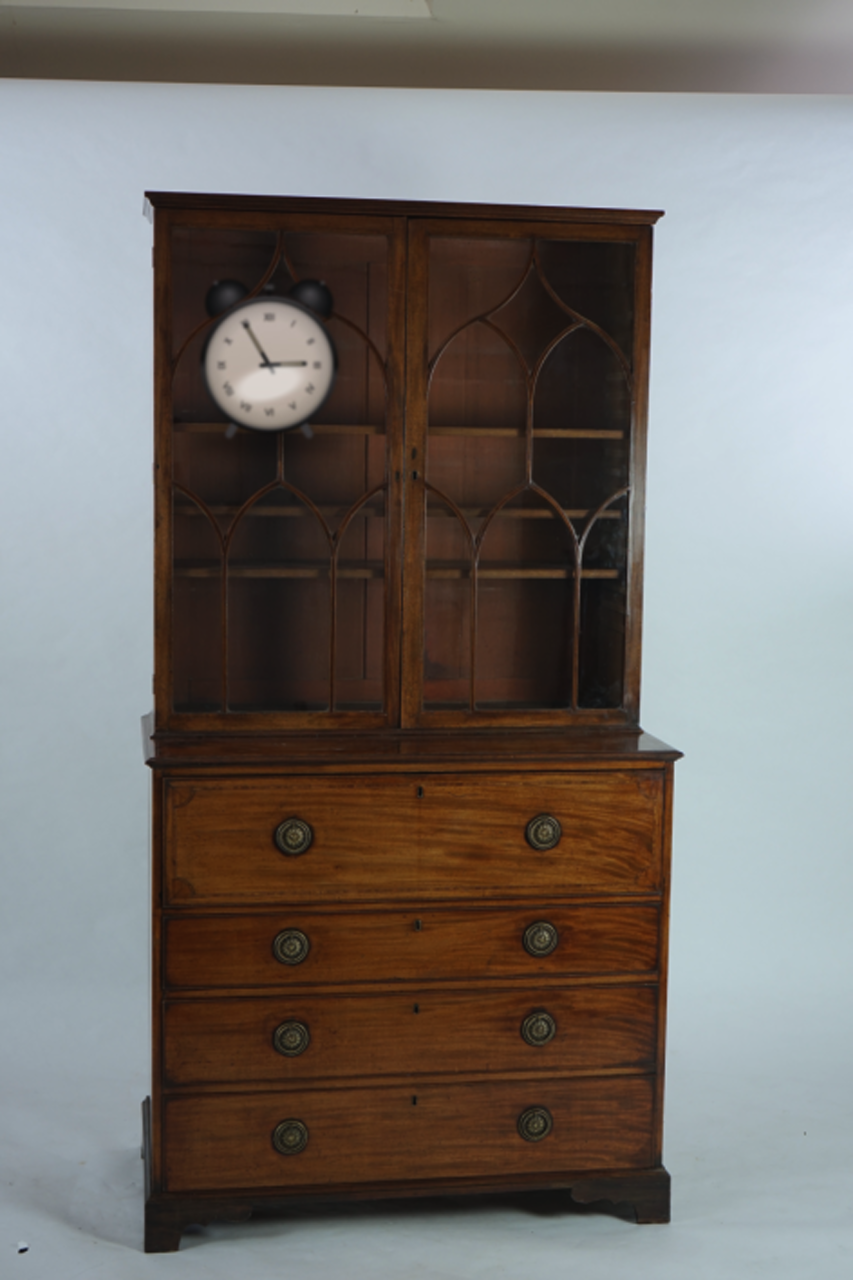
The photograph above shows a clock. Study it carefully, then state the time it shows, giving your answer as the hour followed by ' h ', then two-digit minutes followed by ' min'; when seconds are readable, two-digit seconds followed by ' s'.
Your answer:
2 h 55 min
